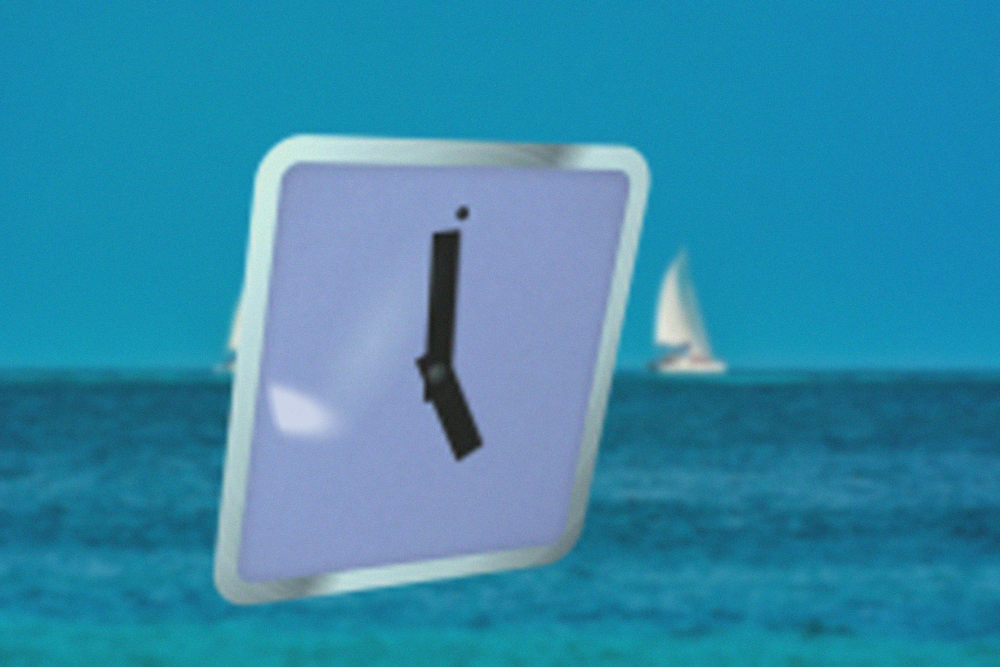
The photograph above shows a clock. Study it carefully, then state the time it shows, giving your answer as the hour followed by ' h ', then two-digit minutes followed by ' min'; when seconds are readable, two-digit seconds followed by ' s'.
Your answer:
4 h 59 min
